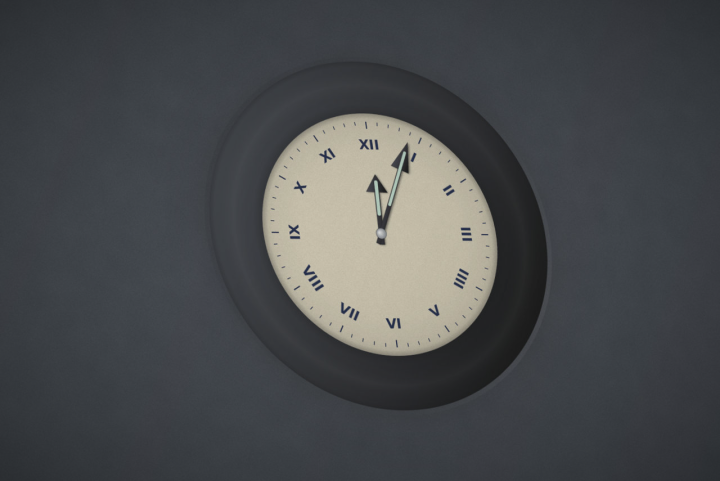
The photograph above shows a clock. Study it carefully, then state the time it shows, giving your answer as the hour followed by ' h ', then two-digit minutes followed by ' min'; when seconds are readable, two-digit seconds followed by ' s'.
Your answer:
12 h 04 min
